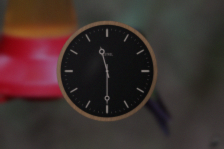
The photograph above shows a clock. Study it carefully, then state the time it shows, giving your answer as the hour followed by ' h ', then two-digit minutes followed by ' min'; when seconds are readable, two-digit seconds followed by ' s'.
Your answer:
11 h 30 min
